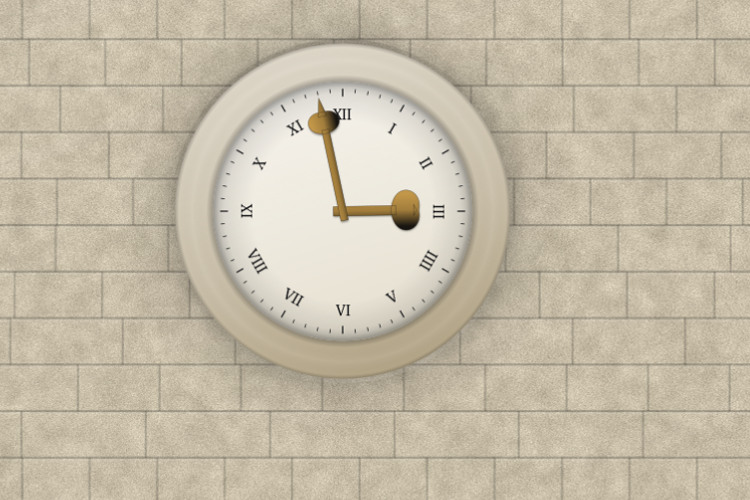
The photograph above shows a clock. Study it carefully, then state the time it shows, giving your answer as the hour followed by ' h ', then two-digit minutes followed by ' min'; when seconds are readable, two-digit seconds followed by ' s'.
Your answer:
2 h 58 min
